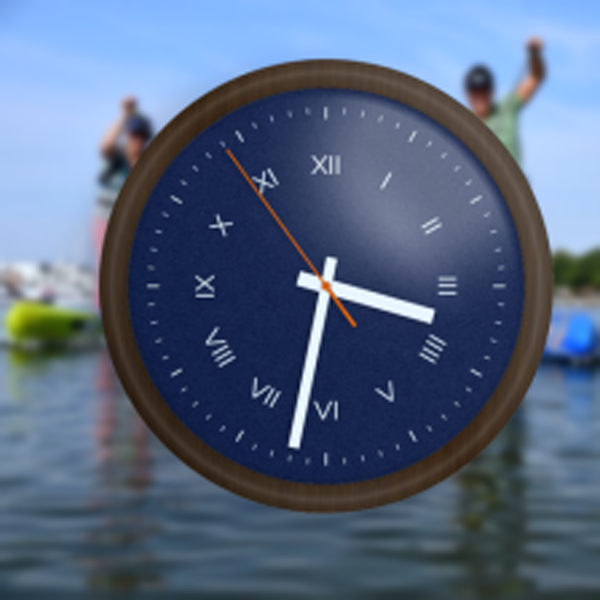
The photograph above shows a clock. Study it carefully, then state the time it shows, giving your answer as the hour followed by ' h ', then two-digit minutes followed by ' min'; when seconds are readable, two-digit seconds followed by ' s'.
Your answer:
3 h 31 min 54 s
